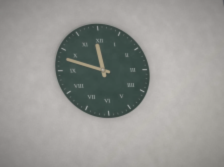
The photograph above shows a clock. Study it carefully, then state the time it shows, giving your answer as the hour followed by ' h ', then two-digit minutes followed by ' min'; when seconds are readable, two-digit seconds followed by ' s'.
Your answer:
11 h 48 min
